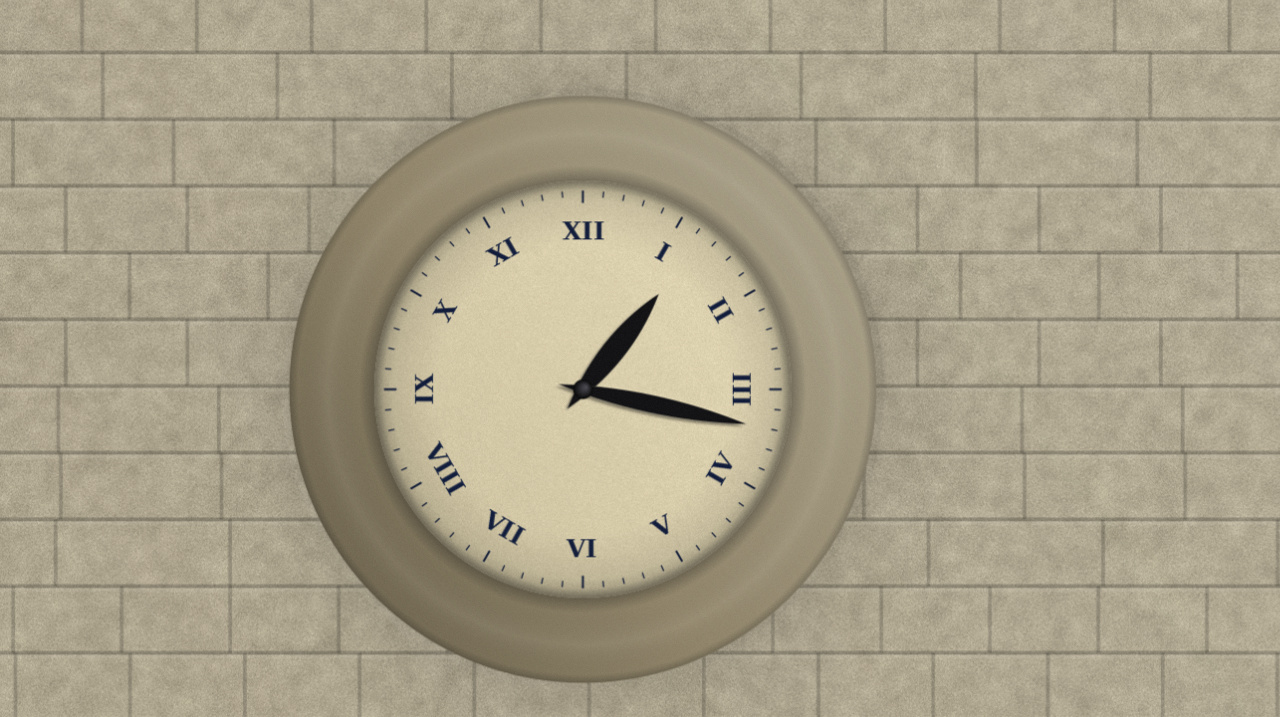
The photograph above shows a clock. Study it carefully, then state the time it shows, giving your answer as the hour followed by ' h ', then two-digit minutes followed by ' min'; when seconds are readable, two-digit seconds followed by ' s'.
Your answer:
1 h 17 min
